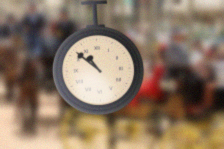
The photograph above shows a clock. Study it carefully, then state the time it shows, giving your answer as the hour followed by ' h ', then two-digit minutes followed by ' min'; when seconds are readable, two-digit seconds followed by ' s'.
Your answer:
10 h 52 min
